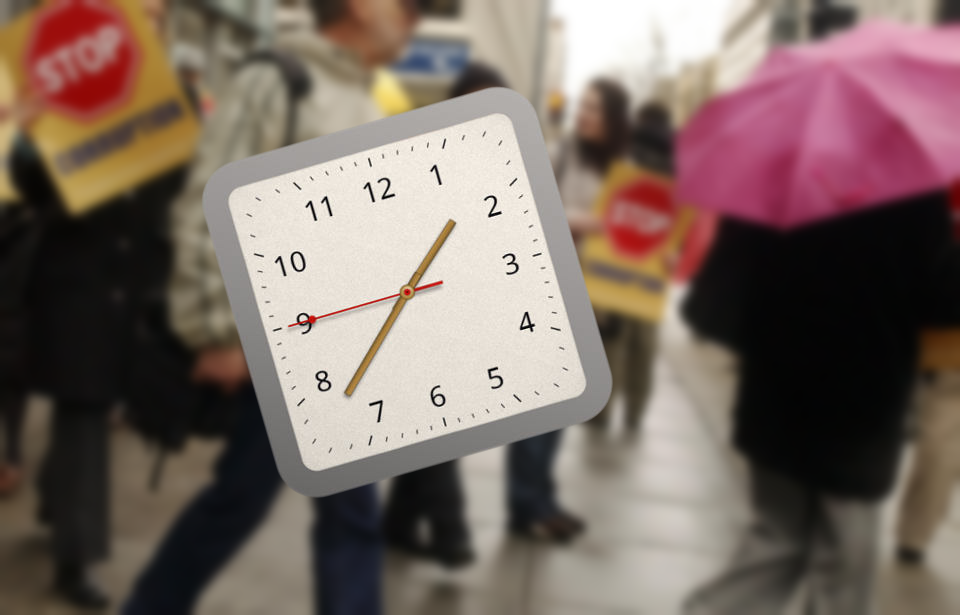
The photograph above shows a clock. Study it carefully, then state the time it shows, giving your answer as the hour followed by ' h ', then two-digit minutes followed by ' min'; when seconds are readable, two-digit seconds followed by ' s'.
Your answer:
1 h 37 min 45 s
